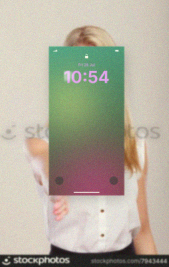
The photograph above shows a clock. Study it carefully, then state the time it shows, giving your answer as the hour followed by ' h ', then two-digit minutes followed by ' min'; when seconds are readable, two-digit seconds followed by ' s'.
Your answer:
10 h 54 min
